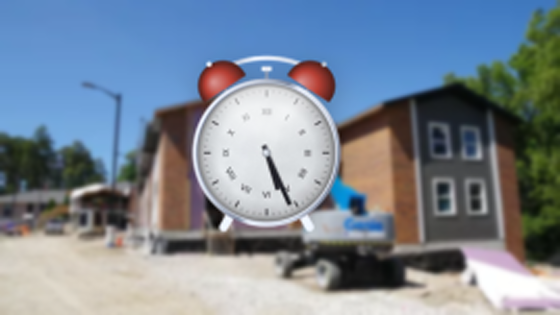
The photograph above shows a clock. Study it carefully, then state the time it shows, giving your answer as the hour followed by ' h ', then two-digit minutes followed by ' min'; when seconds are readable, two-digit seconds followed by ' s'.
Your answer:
5 h 26 min
